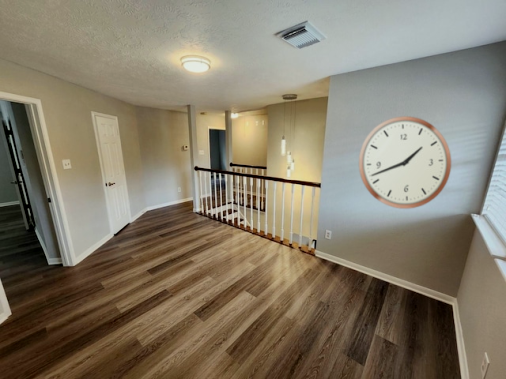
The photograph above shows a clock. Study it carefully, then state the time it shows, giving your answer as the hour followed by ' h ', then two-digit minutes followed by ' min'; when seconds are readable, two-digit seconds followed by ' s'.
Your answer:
1 h 42 min
